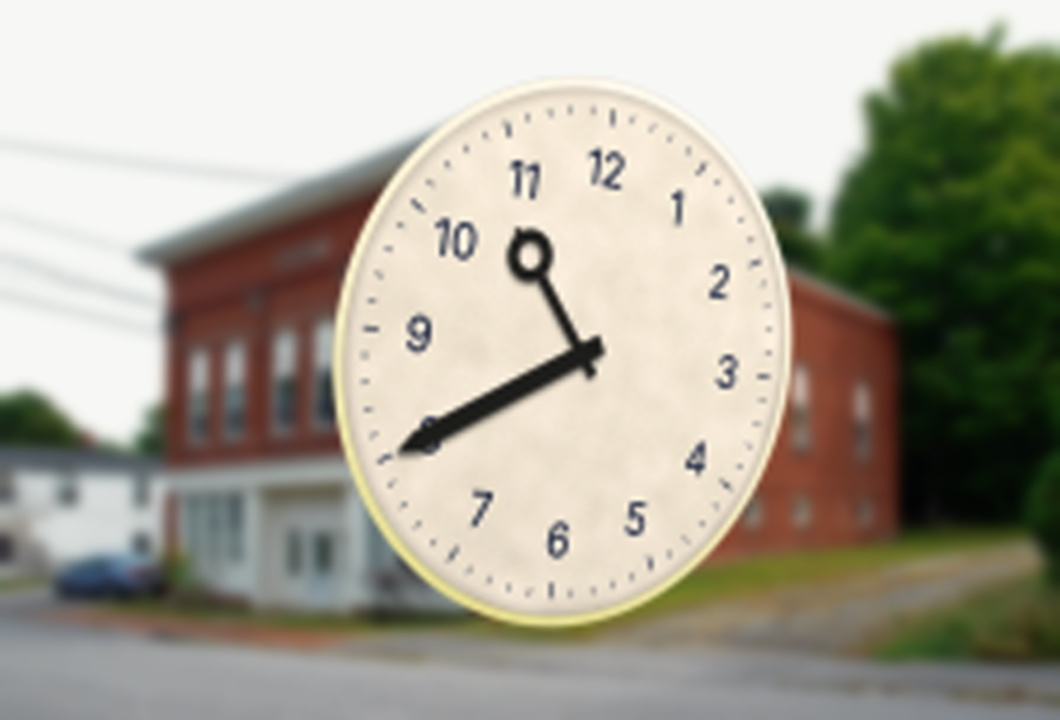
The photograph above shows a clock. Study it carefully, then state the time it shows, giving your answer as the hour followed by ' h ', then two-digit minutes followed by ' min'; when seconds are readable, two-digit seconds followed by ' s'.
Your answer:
10 h 40 min
